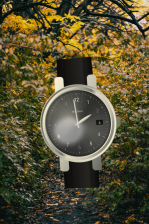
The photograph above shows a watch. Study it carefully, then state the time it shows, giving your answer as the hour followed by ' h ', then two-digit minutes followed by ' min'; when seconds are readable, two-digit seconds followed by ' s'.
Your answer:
1 h 59 min
